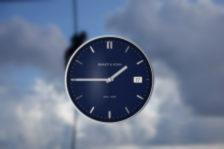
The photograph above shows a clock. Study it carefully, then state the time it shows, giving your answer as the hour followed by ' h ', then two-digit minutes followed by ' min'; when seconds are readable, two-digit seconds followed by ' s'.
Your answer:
1 h 45 min
